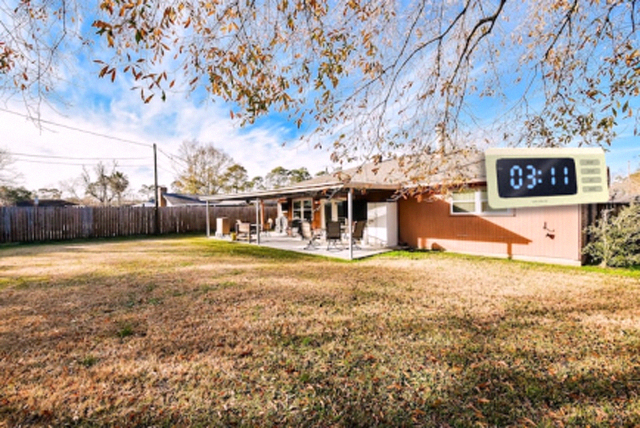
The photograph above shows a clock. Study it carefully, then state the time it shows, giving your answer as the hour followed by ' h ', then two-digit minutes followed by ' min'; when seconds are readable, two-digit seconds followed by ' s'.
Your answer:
3 h 11 min
